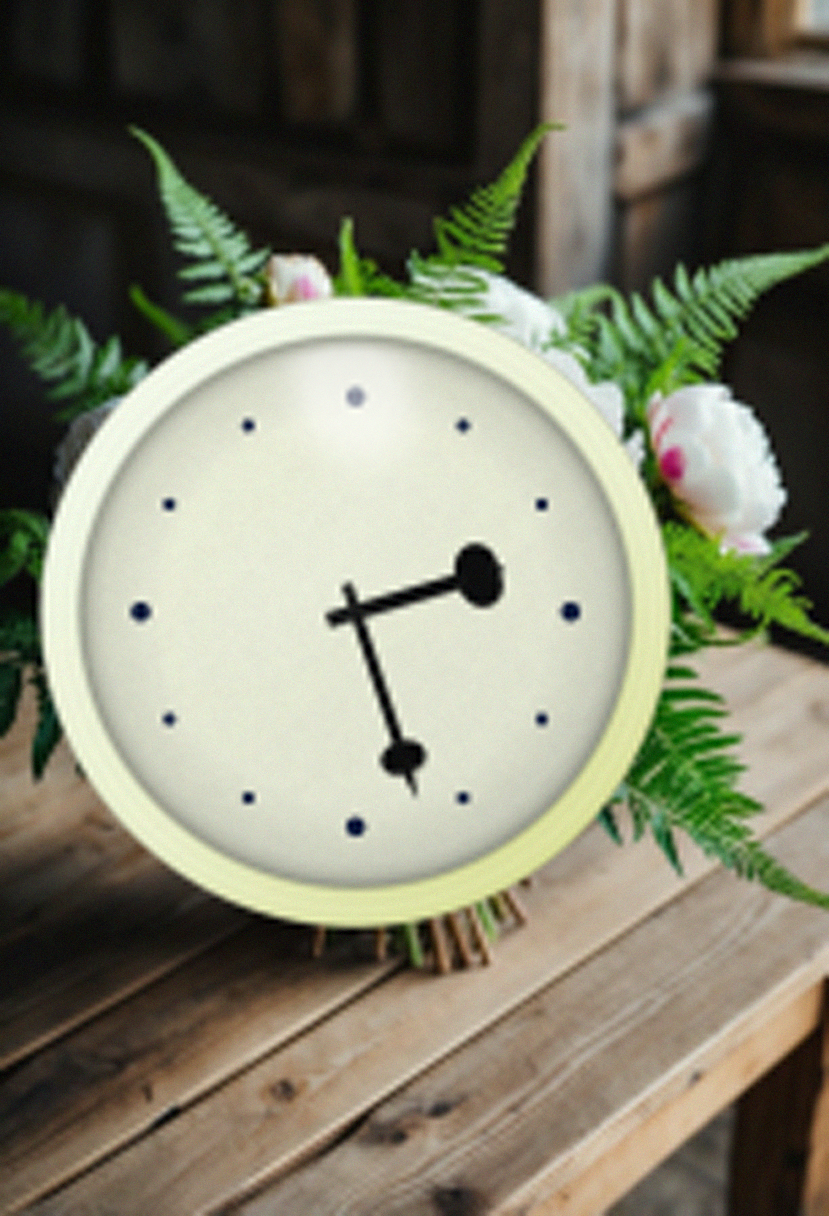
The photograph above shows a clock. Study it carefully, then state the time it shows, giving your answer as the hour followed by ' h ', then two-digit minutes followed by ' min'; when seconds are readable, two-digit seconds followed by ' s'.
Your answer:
2 h 27 min
